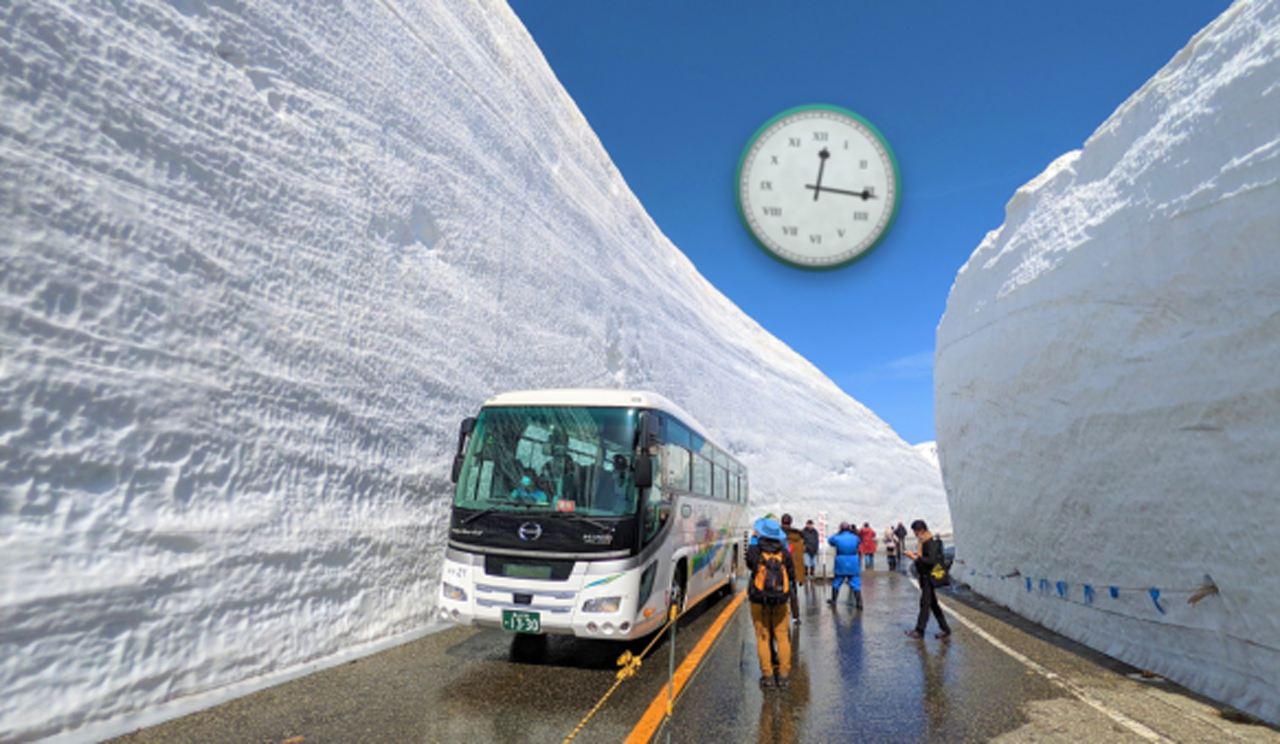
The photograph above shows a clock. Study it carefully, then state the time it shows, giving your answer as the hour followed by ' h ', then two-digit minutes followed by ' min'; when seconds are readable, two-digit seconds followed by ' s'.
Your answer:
12 h 16 min
